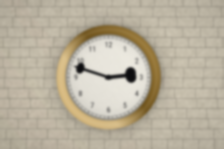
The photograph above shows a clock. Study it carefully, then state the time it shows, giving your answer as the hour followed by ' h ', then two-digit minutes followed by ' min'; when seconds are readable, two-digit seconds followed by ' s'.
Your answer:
2 h 48 min
